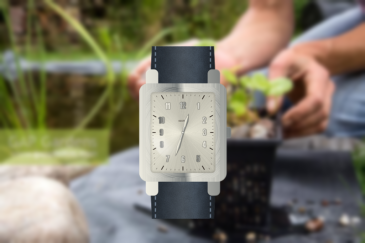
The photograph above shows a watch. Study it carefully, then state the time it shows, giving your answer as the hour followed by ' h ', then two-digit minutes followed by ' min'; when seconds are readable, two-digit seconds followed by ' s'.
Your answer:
12 h 33 min
